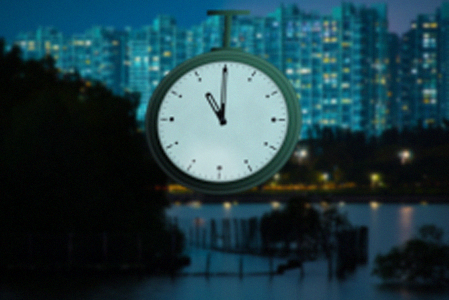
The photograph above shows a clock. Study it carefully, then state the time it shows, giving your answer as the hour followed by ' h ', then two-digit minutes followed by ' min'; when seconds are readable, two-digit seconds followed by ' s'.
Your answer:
11 h 00 min
